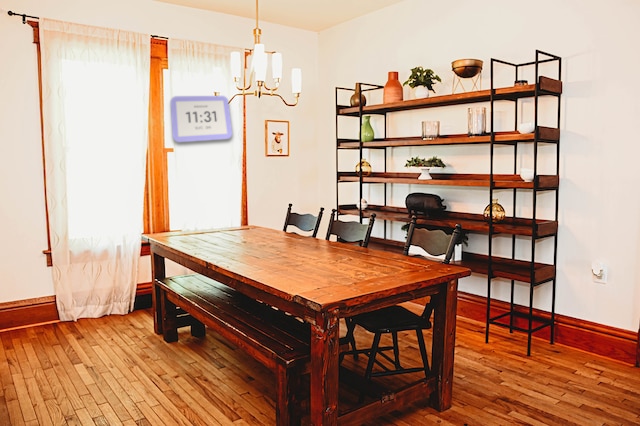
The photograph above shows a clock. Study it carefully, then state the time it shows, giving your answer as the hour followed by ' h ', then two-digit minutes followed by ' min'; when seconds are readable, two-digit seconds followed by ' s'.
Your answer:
11 h 31 min
